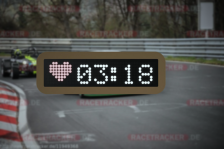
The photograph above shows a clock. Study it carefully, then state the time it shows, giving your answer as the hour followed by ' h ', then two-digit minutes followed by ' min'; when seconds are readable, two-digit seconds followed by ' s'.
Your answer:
3 h 18 min
